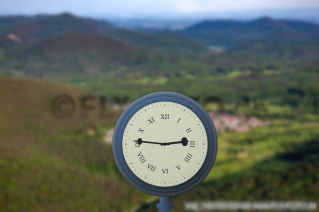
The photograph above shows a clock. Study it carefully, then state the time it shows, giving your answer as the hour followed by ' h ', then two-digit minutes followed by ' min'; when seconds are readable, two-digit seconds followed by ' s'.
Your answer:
2 h 46 min
